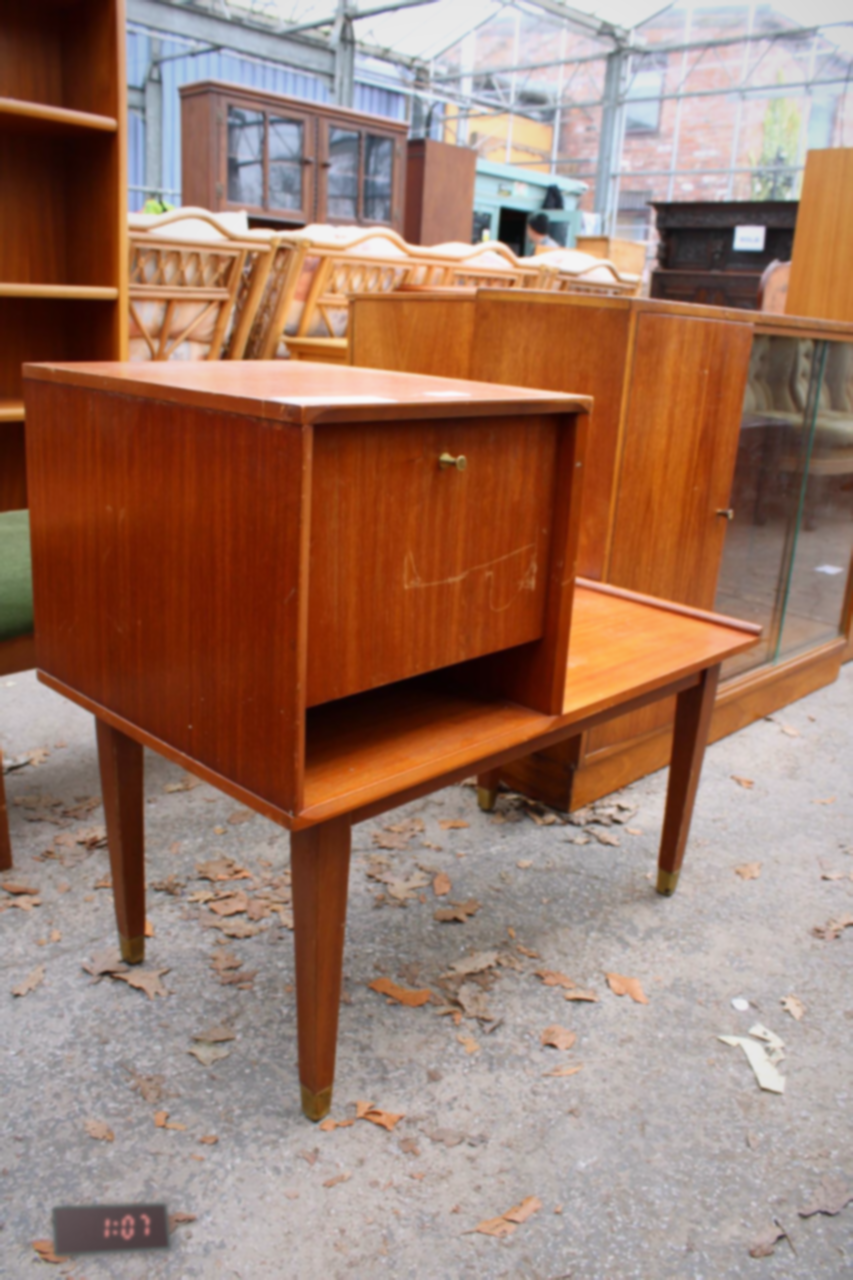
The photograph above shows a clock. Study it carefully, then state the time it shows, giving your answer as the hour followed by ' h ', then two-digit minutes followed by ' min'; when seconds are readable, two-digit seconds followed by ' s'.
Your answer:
1 h 07 min
